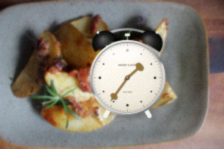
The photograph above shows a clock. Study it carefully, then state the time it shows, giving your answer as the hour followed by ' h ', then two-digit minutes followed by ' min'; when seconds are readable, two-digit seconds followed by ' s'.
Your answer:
1 h 36 min
